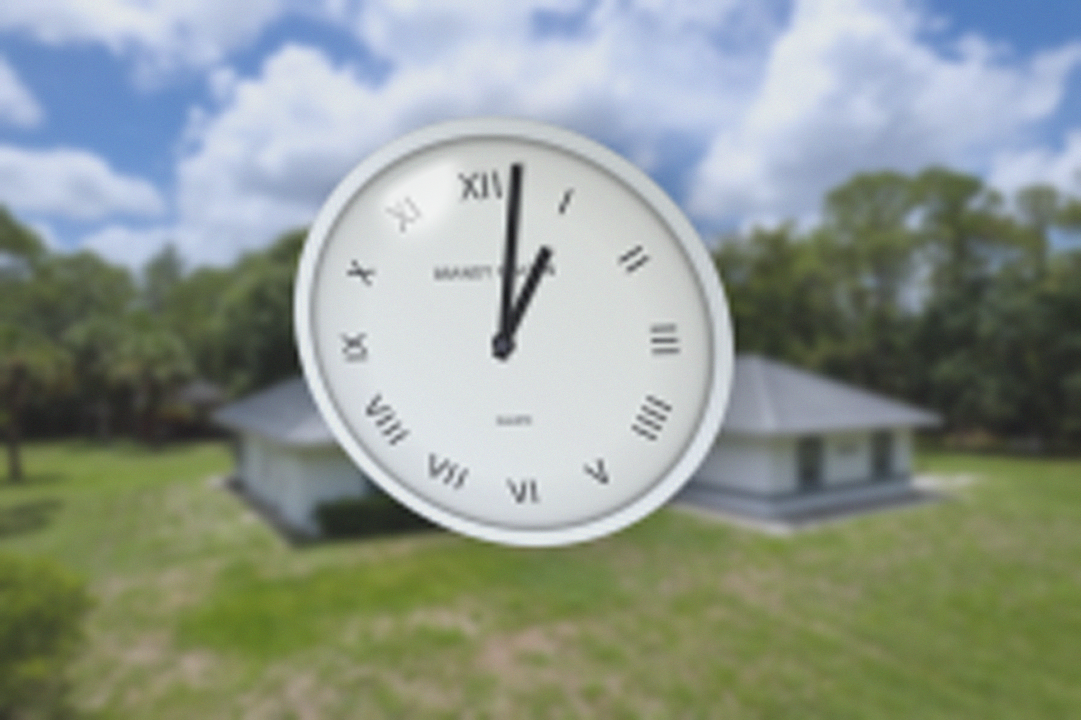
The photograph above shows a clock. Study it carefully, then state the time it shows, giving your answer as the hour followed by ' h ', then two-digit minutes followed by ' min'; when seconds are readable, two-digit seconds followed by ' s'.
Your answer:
1 h 02 min
